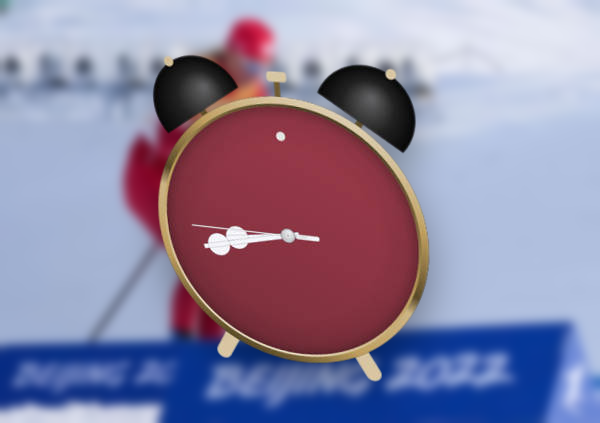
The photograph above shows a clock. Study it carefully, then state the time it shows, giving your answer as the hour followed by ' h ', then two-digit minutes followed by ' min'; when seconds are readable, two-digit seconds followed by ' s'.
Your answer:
8 h 42 min 45 s
